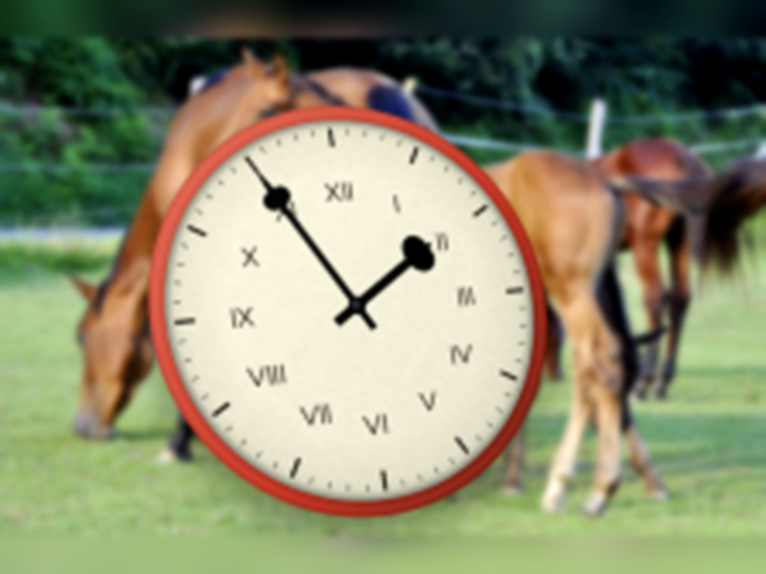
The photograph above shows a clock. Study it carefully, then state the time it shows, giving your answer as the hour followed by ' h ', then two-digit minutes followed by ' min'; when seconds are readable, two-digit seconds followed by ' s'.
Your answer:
1 h 55 min
